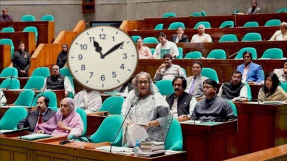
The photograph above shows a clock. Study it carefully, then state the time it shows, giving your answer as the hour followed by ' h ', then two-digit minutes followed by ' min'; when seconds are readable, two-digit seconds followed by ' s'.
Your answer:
11 h 09 min
